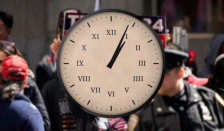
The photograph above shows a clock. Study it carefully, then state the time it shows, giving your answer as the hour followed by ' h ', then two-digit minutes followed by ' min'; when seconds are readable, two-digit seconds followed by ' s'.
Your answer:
1 h 04 min
